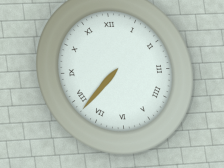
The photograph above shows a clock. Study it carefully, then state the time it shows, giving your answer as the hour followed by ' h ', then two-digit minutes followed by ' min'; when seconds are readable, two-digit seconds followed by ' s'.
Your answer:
7 h 38 min
